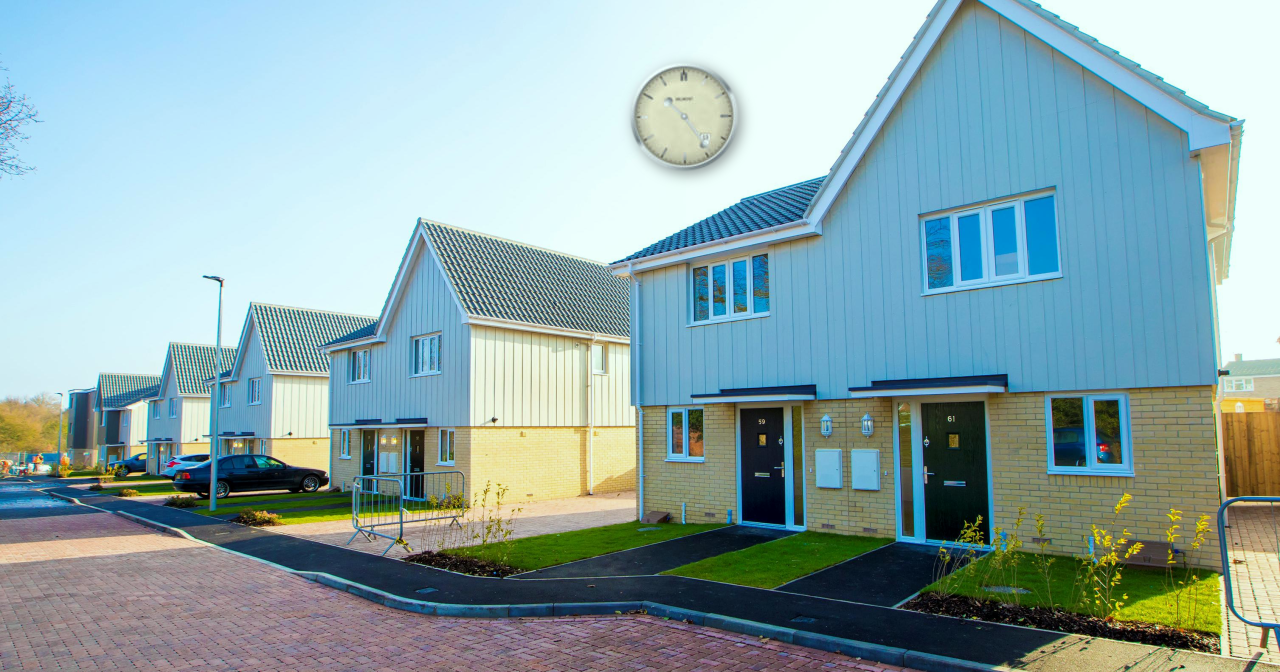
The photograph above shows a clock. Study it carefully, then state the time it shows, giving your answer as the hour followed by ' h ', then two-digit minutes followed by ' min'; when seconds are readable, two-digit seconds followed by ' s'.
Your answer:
10 h 24 min
